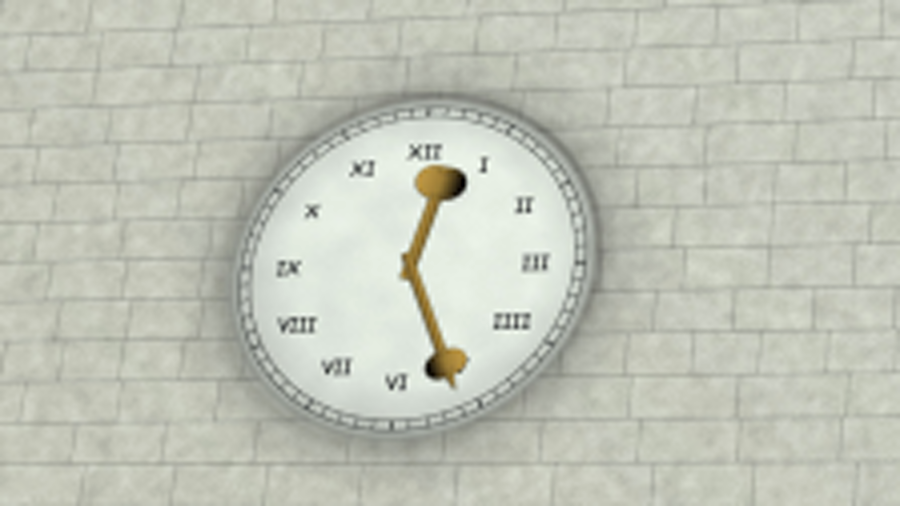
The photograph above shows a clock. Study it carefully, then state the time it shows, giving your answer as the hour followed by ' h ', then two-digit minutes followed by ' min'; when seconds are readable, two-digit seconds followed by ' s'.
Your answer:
12 h 26 min
